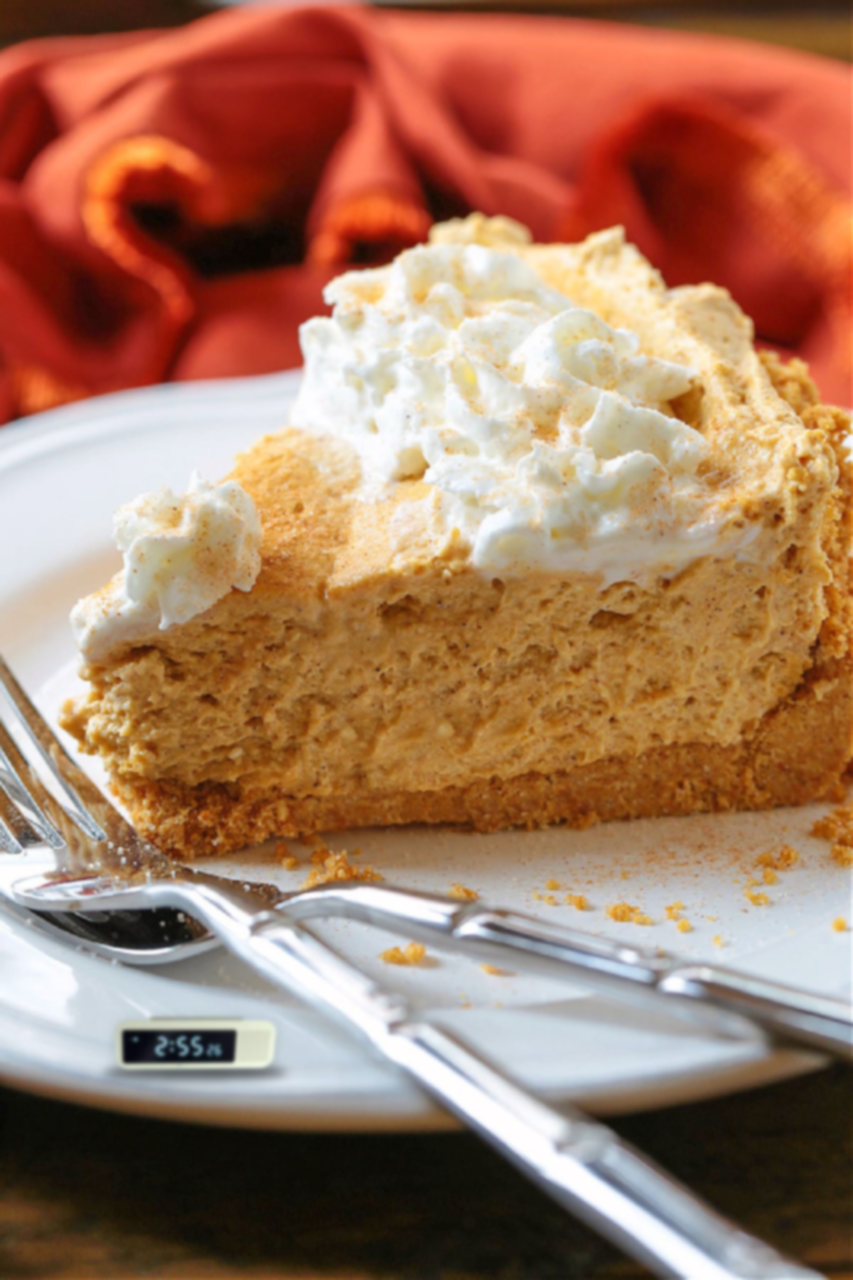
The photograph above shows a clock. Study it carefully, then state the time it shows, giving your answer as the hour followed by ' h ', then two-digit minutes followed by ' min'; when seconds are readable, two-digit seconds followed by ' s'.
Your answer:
2 h 55 min
